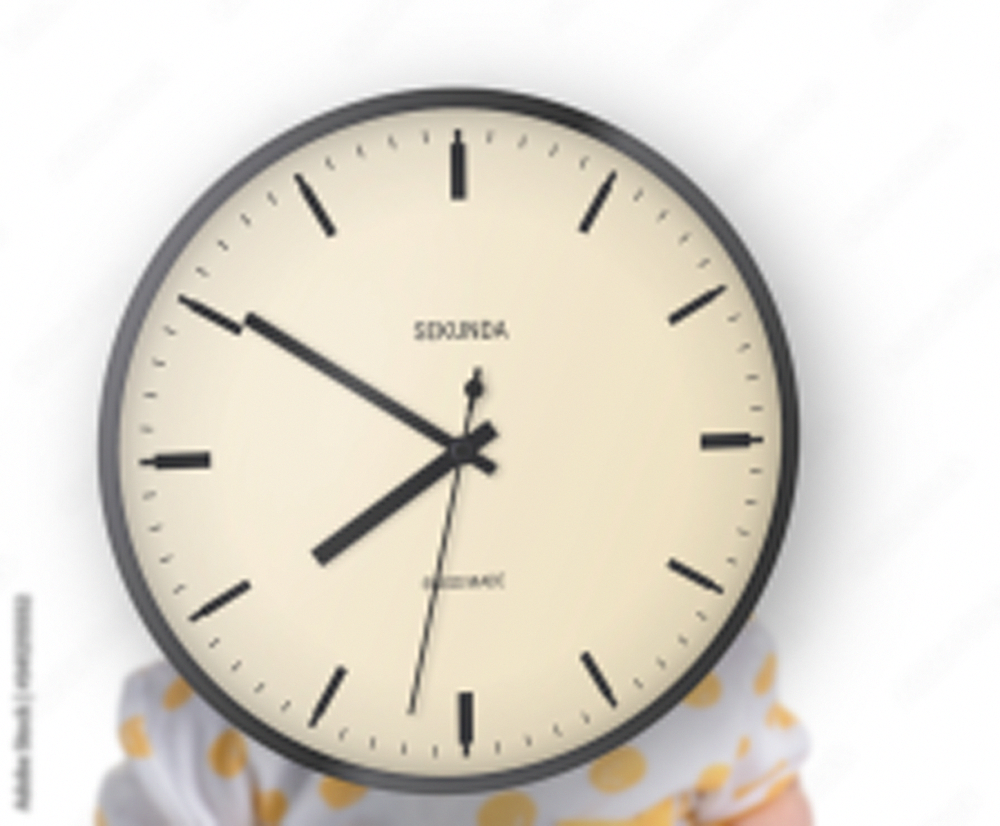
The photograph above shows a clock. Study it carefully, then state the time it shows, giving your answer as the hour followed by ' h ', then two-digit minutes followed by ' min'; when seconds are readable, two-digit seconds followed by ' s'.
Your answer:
7 h 50 min 32 s
